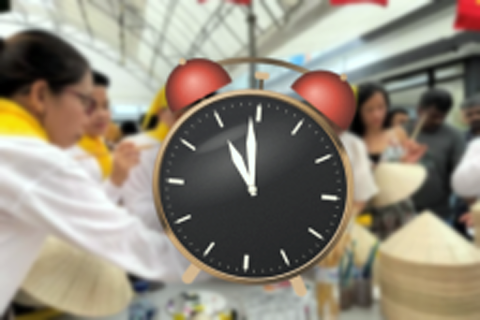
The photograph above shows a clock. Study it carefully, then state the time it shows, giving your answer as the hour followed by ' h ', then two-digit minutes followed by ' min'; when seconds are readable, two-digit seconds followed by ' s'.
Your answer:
10 h 59 min
